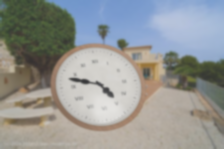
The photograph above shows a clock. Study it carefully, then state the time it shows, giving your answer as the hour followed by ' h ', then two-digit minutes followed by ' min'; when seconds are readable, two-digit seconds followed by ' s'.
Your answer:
4 h 48 min
